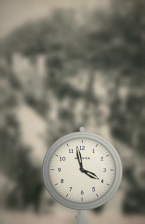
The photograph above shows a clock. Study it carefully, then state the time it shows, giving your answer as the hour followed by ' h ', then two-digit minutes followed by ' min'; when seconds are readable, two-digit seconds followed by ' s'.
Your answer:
3 h 58 min
